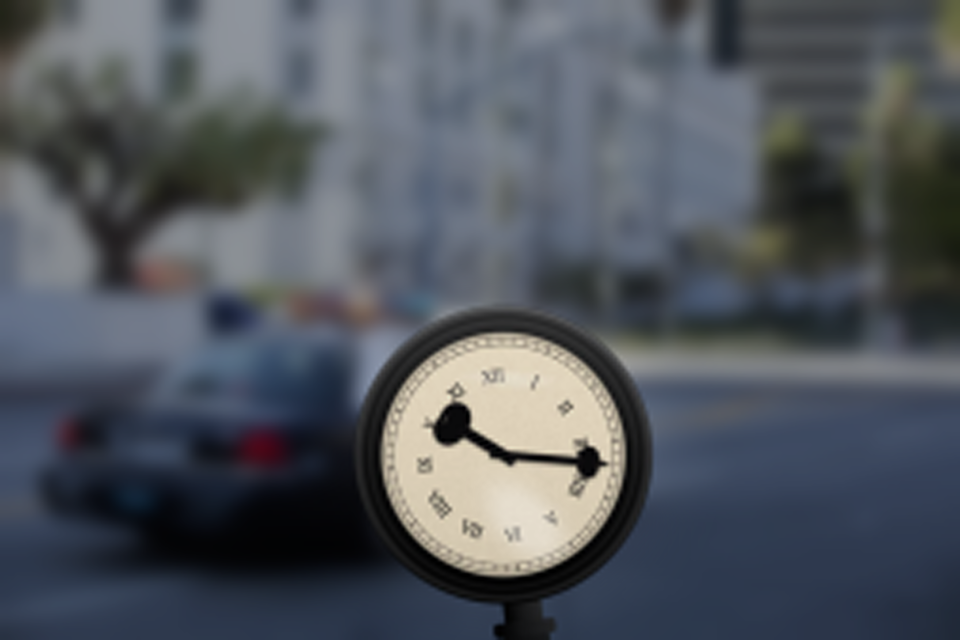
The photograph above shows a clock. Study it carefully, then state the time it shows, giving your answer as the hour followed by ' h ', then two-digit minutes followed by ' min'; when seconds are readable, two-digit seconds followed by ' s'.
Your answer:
10 h 17 min
